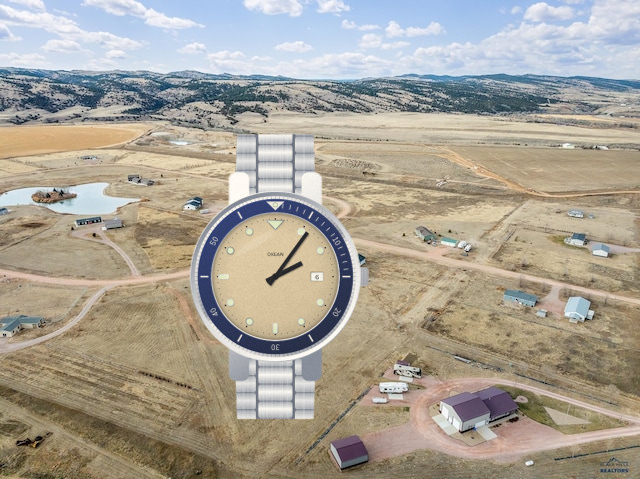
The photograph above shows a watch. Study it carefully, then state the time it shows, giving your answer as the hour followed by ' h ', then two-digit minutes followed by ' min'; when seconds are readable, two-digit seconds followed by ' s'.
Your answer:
2 h 06 min
